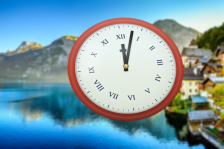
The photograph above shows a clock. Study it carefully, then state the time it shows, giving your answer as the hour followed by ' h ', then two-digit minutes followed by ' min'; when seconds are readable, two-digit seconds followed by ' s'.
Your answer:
12 h 03 min
